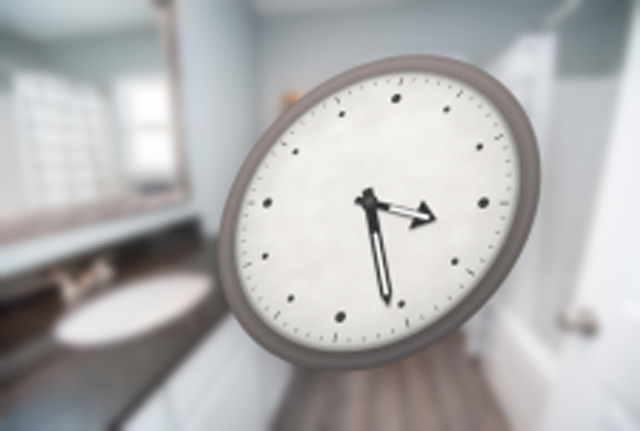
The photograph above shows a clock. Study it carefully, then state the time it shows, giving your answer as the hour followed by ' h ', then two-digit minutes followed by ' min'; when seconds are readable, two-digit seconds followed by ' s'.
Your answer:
3 h 26 min
